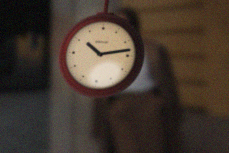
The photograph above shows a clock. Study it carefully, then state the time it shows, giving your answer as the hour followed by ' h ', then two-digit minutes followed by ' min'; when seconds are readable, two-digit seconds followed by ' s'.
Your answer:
10 h 13 min
